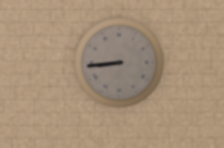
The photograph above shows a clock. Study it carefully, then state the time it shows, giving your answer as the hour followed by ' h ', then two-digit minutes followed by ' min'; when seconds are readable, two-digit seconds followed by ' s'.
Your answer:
8 h 44 min
